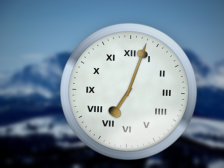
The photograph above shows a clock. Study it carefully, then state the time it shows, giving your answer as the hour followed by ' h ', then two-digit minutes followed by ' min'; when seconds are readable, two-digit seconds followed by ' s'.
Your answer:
7 h 03 min
